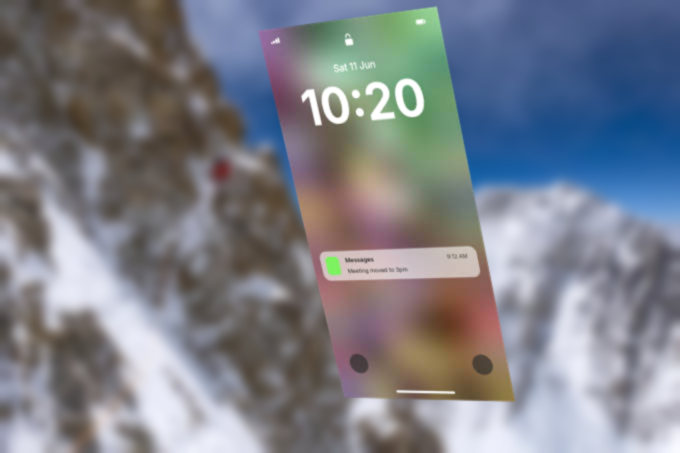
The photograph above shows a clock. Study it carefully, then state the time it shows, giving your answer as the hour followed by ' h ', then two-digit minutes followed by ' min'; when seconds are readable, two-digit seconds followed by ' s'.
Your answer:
10 h 20 min
